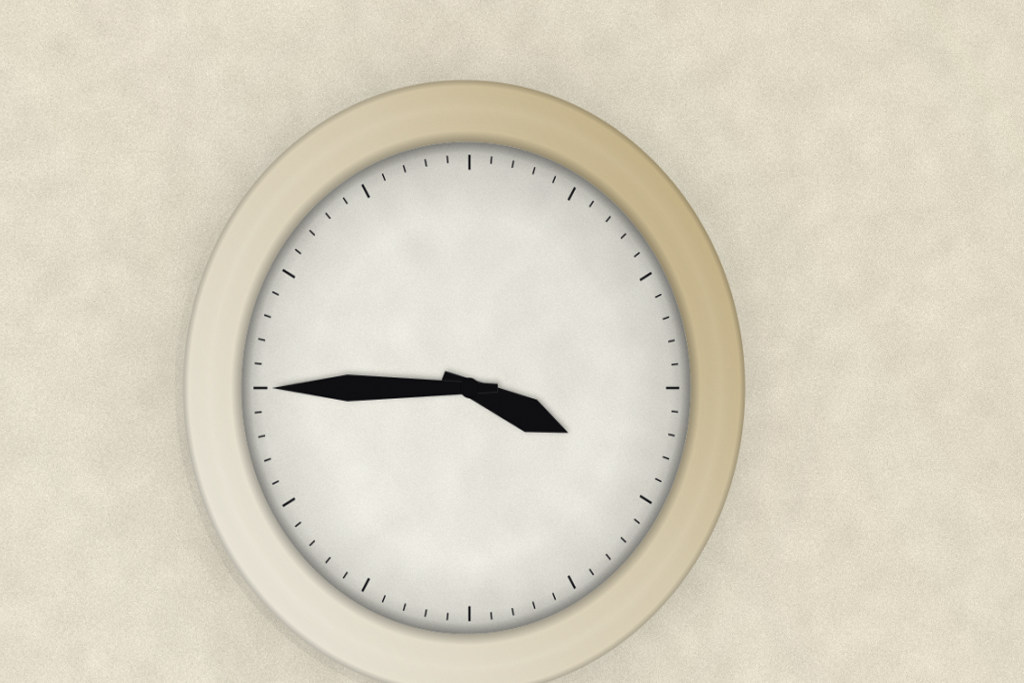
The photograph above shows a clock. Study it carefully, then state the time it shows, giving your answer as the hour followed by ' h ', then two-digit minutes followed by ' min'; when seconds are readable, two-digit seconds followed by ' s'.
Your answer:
3 h 45 min
